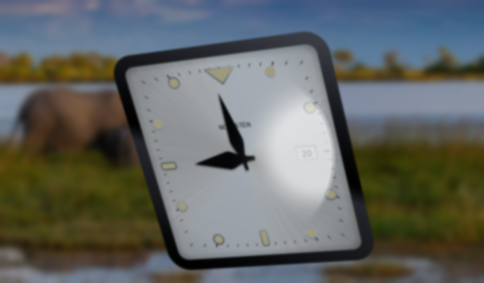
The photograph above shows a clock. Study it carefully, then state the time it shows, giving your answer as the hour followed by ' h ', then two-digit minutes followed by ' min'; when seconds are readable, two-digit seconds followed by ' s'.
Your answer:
8 h 59 min
